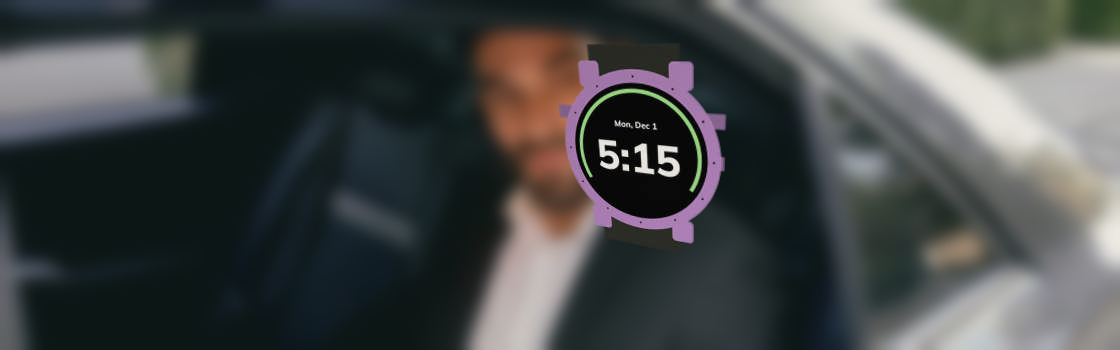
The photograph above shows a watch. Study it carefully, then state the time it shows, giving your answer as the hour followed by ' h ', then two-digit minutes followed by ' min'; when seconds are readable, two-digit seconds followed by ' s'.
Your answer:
5 h 15 min
